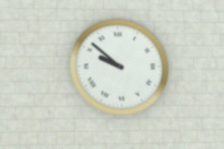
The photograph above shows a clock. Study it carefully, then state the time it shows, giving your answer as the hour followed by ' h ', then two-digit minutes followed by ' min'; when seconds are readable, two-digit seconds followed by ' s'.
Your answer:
9 h 52 min
